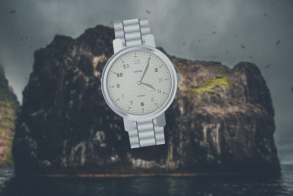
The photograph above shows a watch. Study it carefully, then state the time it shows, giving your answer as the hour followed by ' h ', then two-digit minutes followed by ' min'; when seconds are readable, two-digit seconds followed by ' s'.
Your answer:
4 h 05 min
